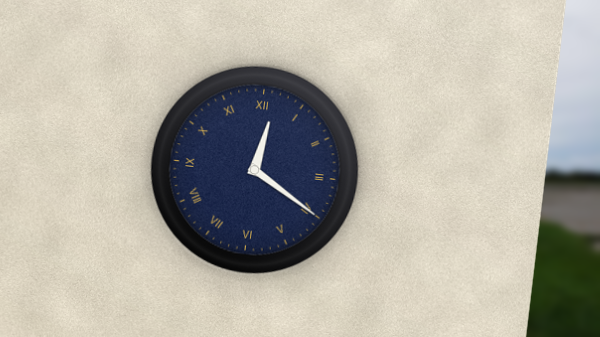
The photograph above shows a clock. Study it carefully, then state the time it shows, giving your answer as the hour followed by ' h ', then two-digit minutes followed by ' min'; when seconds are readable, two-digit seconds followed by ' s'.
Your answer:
12 h 20 min
